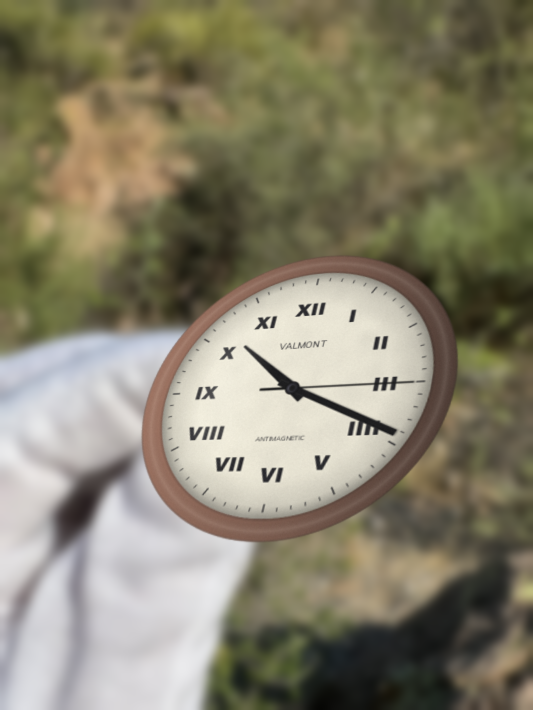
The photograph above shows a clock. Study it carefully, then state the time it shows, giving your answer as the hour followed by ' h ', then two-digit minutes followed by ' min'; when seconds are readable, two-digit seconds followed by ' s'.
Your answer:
10 h 19 min 15 s
